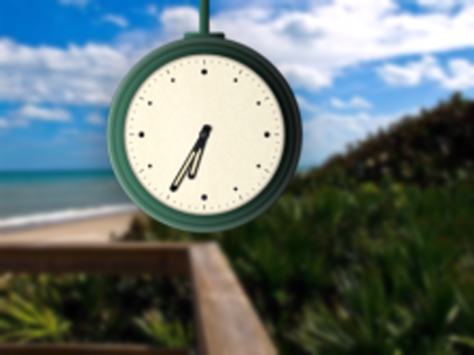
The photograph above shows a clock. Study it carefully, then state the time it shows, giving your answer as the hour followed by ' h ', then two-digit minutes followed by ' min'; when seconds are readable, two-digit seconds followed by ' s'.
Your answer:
6 h 35 min
